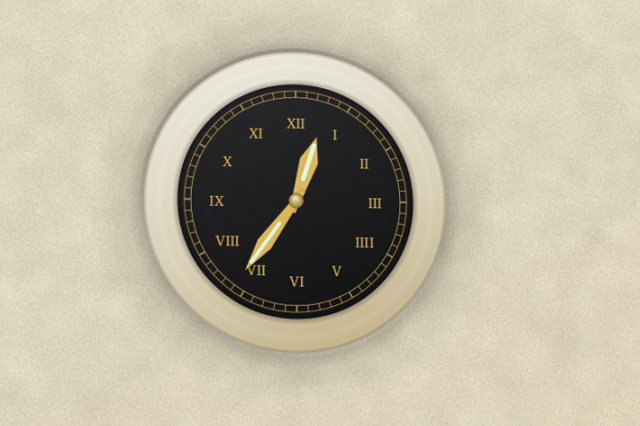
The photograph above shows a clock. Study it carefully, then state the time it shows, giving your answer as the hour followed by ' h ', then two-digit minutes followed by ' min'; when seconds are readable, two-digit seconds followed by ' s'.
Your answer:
12 h 36 min
